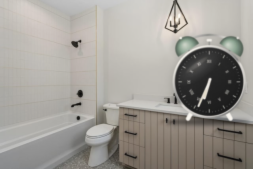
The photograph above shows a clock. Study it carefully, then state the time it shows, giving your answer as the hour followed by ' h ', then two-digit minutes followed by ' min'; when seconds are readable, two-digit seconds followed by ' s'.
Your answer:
6 h 34 min
